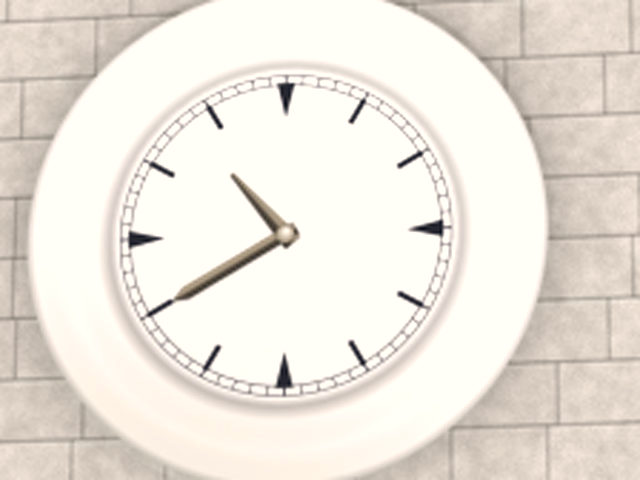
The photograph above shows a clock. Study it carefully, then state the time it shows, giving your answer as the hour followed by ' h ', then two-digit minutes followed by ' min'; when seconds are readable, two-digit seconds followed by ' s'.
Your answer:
10 h 40 min
